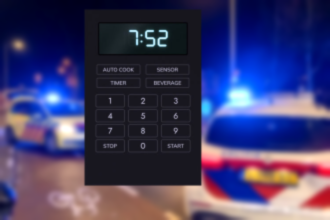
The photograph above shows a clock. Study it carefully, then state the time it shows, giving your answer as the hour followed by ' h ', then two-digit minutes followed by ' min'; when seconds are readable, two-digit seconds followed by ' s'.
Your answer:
7 h 52 min
